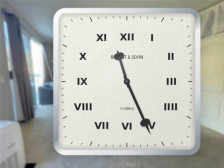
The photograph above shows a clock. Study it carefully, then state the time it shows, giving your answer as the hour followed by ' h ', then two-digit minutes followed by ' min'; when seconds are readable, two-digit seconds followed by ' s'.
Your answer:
11 h 26 min
